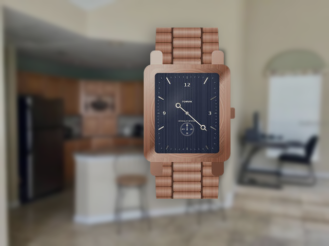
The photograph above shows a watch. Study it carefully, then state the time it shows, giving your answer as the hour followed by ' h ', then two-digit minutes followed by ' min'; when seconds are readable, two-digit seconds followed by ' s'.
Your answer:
10 h 22 min
